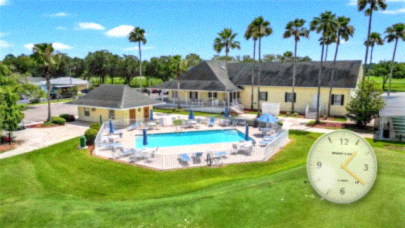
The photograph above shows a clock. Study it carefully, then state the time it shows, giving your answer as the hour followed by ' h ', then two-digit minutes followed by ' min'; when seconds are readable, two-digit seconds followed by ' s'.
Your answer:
1 h 21 min
